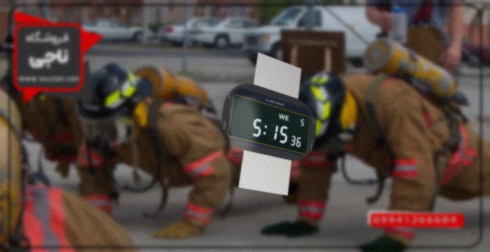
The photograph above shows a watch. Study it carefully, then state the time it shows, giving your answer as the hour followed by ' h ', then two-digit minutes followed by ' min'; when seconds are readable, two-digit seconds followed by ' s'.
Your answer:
5 h 15 min 36 s
